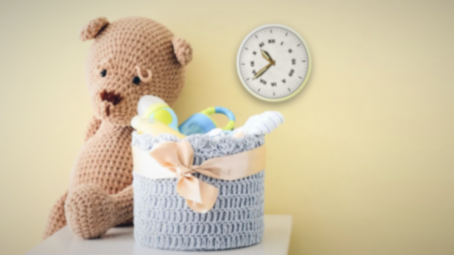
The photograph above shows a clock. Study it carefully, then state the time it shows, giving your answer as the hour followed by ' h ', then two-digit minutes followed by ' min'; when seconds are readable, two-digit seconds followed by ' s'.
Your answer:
10 h 39 min
